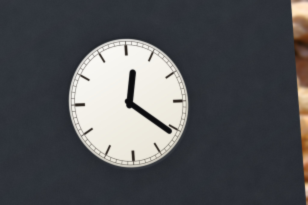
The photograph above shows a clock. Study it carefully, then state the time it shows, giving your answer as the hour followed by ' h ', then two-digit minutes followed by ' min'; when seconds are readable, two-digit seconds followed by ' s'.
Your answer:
12 h 21 min
